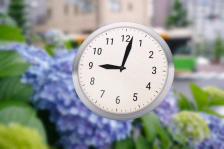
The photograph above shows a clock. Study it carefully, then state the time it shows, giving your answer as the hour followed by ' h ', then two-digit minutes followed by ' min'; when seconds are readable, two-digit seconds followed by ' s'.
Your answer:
9 h 02 min
